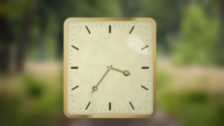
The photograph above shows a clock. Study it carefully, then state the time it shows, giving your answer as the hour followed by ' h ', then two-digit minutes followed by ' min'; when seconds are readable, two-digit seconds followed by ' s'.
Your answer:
3 h 36 min
